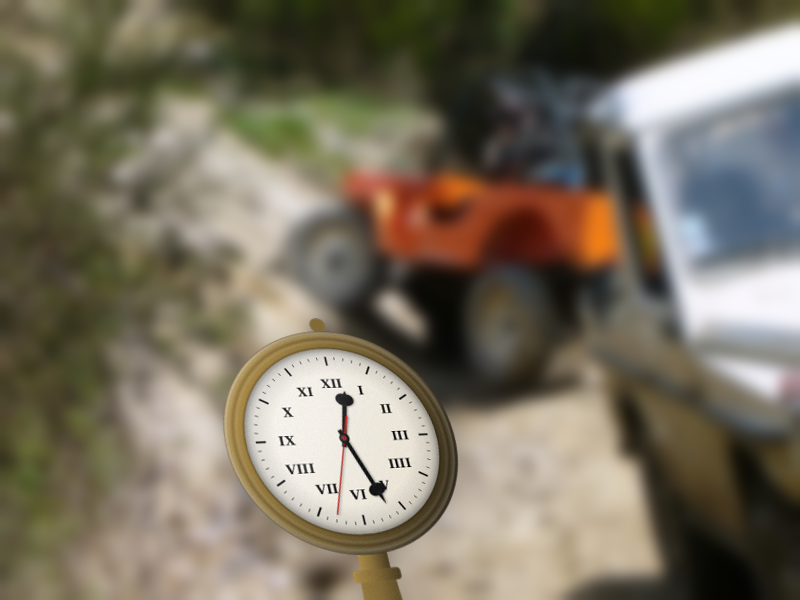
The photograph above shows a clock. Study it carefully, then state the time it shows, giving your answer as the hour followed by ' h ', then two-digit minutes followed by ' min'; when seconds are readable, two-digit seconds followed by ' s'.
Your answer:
12 h 26 min 33 s
